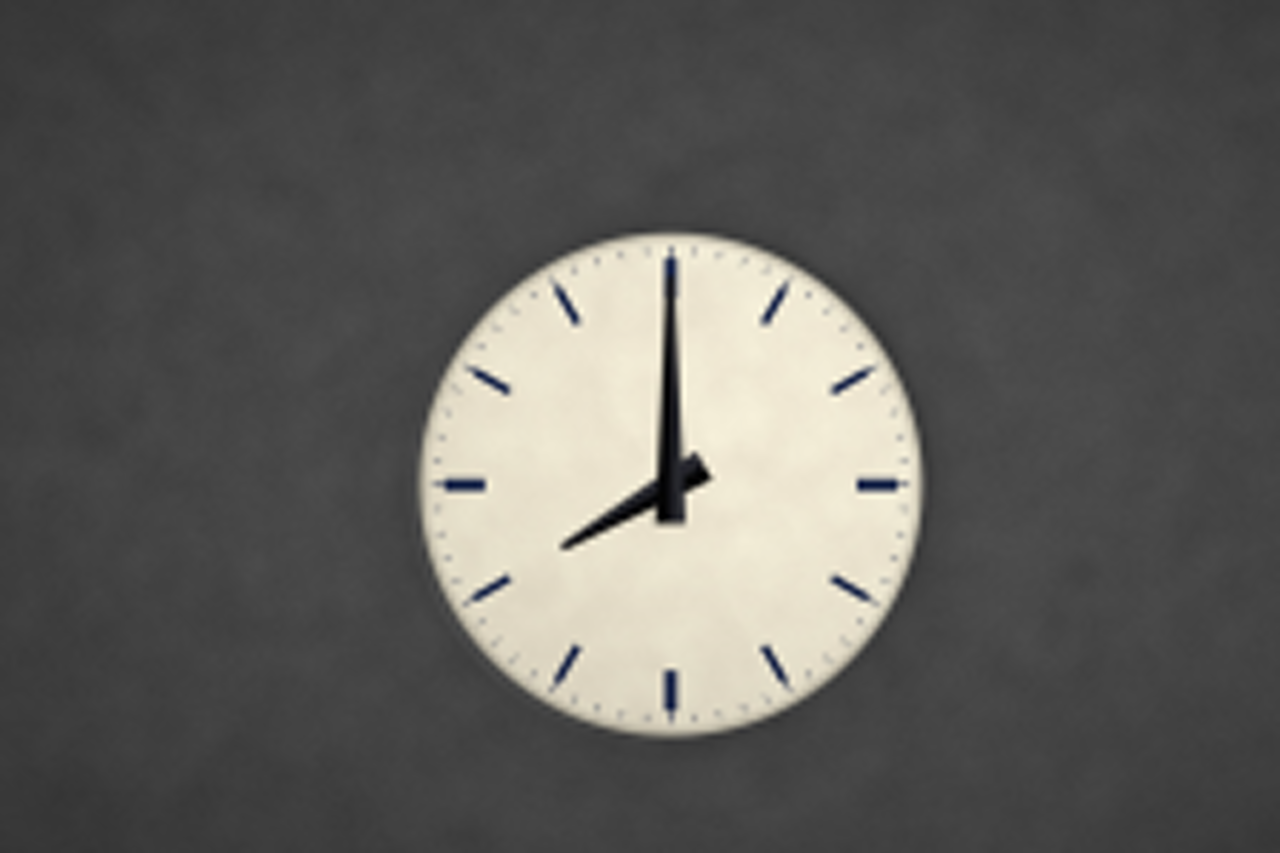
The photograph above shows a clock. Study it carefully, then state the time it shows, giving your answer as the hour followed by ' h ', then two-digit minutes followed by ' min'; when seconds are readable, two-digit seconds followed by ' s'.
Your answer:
8 h 00 min
